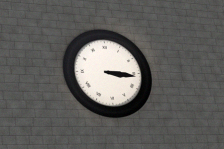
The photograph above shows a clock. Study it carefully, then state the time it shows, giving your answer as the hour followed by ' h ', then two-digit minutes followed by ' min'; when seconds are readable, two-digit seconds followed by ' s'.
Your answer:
3 h 16 min
